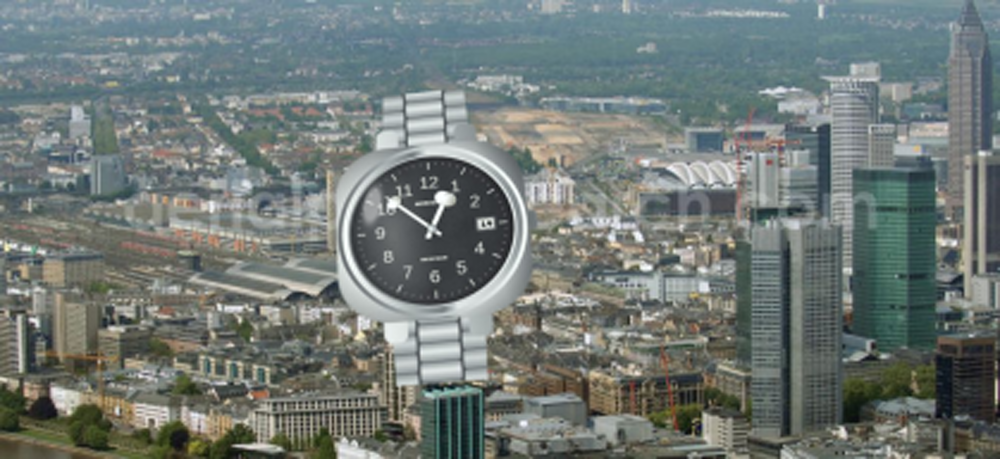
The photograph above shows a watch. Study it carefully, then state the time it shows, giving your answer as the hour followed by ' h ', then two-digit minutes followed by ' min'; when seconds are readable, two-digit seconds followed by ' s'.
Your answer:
12 h 52 min
